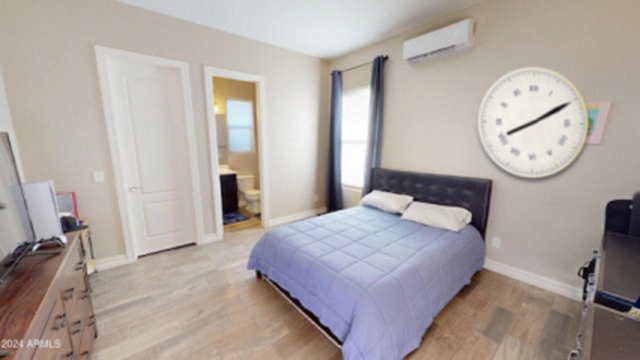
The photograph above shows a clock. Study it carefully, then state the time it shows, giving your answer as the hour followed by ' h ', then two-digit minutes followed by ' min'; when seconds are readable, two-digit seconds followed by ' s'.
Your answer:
8 h 10 min
